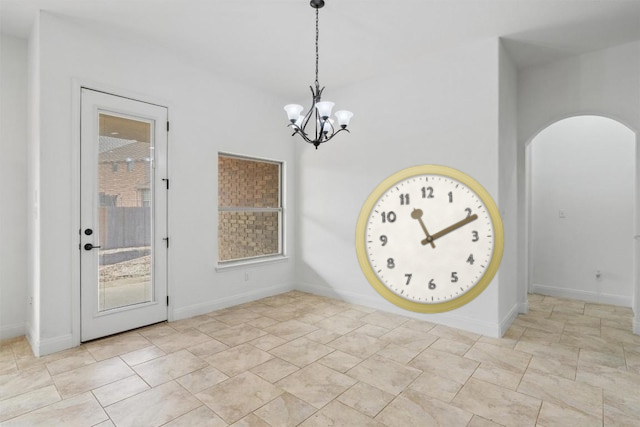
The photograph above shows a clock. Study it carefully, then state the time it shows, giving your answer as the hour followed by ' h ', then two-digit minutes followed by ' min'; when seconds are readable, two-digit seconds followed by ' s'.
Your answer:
11 h 11 min
